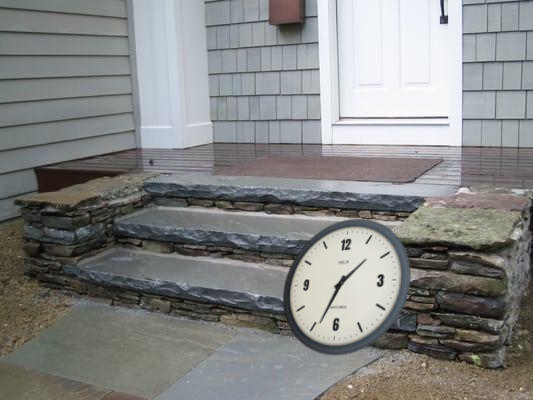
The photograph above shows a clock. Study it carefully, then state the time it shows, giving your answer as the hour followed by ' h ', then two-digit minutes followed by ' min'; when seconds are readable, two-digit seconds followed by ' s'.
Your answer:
1 h 34 min
